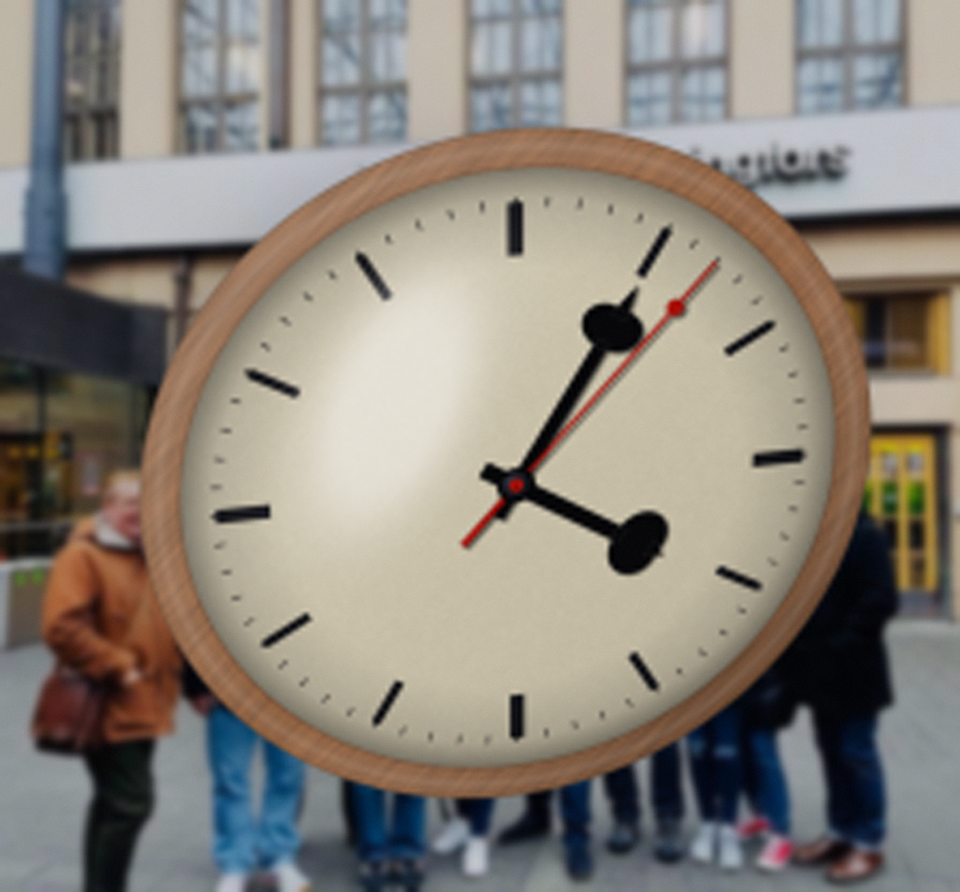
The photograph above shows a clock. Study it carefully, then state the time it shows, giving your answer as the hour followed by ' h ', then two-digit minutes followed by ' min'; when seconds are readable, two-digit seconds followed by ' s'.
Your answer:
4 h 05 min 07 s
